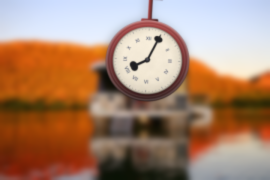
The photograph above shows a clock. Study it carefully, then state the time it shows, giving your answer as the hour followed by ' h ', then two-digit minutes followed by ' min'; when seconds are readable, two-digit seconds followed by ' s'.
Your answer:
8 h 04 min
